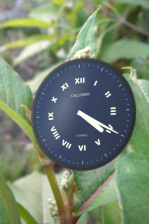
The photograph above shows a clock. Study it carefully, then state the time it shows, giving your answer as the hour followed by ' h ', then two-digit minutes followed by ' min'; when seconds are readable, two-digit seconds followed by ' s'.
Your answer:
4 h 20 min
